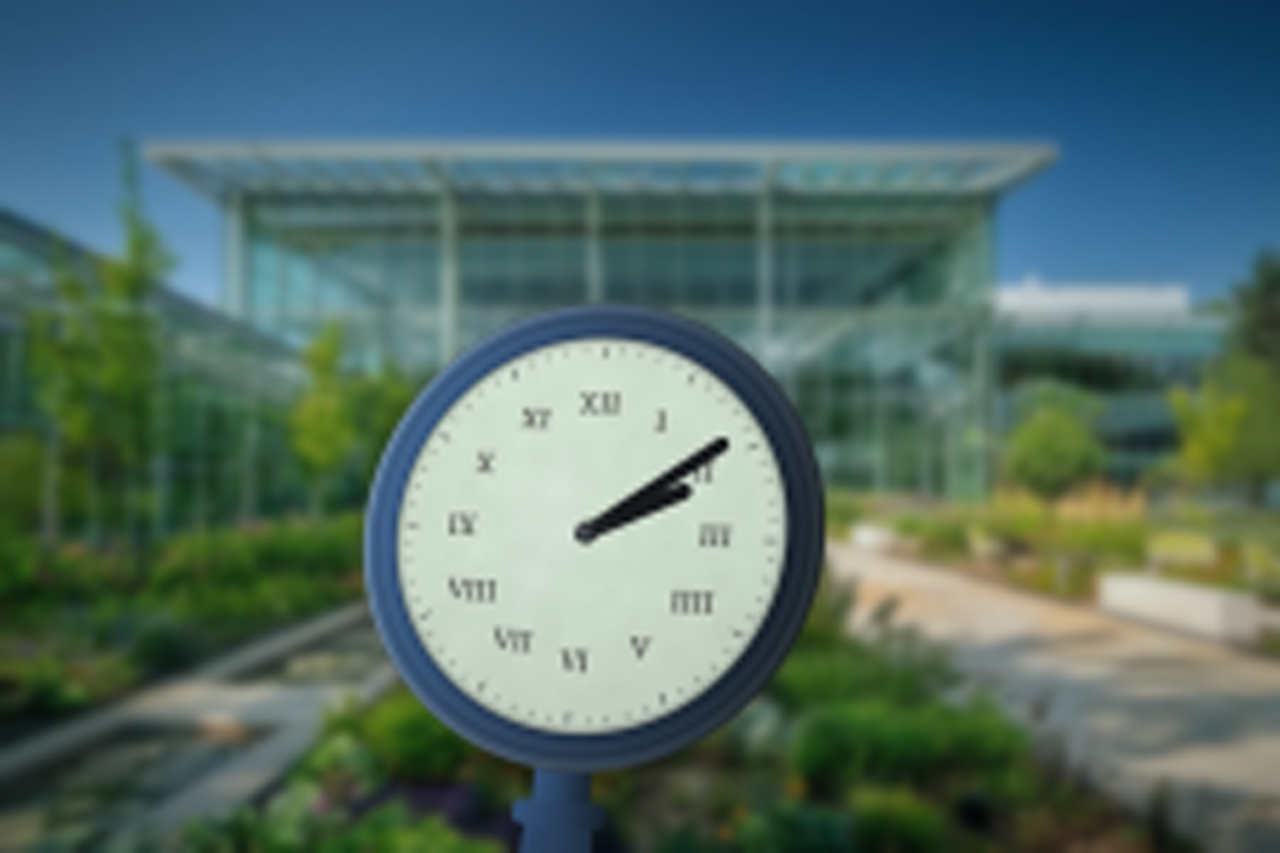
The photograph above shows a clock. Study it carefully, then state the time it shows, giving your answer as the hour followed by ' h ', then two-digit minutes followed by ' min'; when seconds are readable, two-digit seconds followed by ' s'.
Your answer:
2 h 09 min
